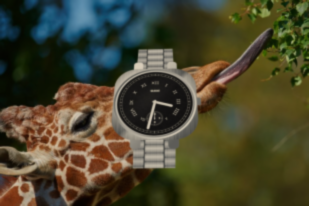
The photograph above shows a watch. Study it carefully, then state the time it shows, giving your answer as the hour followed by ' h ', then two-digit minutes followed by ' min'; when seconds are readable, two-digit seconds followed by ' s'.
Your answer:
3 h 32 min
